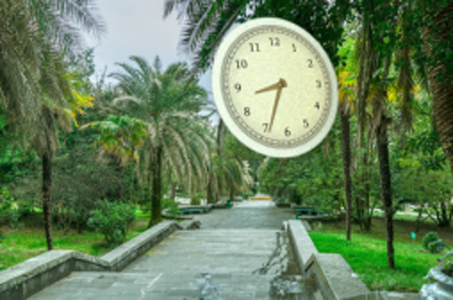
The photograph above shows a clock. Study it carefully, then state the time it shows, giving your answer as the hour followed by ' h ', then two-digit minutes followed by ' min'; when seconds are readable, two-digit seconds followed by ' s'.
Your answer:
8 h 34 min
